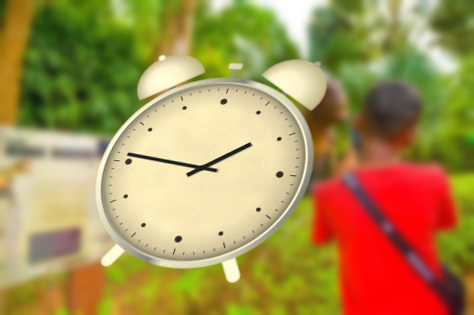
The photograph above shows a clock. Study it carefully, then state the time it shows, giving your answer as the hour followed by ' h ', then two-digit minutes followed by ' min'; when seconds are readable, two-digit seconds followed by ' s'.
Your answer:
1 h 46 min
